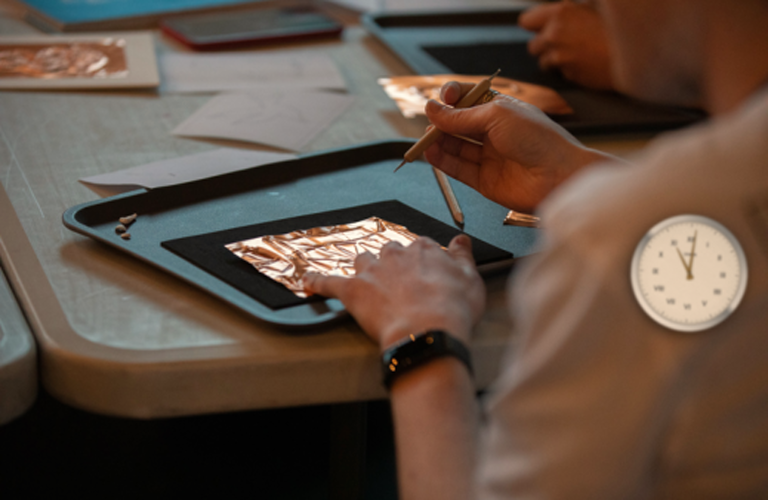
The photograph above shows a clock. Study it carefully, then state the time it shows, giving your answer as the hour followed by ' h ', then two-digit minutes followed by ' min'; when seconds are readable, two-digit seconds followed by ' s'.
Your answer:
11 h 01 min
